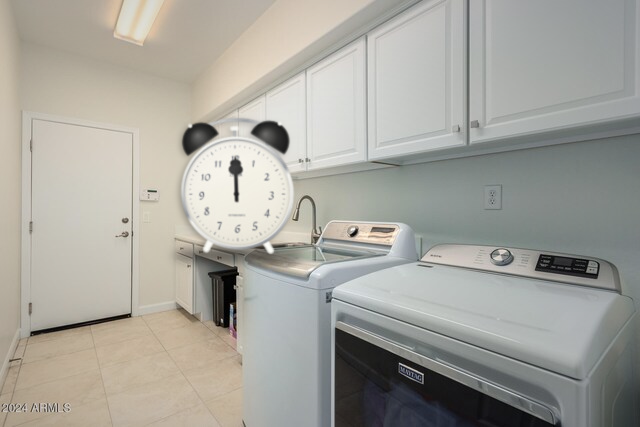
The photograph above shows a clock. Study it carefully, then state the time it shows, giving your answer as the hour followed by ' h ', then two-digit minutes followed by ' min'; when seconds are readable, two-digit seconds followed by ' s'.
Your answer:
12 h 00 min
